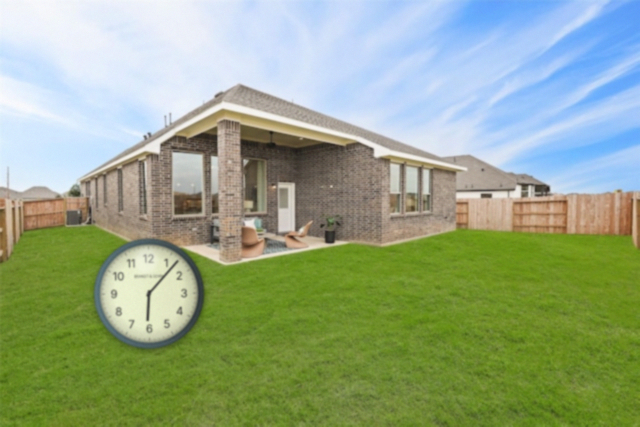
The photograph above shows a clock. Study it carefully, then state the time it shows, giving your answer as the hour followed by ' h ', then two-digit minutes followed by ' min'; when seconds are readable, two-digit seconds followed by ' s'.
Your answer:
6 h 07 min
